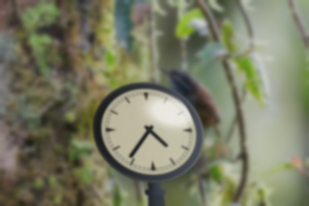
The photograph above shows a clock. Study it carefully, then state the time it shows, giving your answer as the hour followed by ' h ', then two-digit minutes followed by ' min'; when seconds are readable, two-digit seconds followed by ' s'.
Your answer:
4 h 36 min
